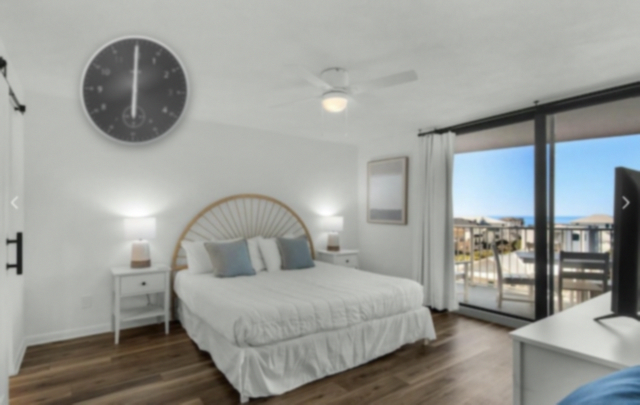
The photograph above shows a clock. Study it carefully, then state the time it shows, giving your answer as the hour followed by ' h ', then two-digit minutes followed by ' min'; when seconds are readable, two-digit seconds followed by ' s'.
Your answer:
6 h 00 min
